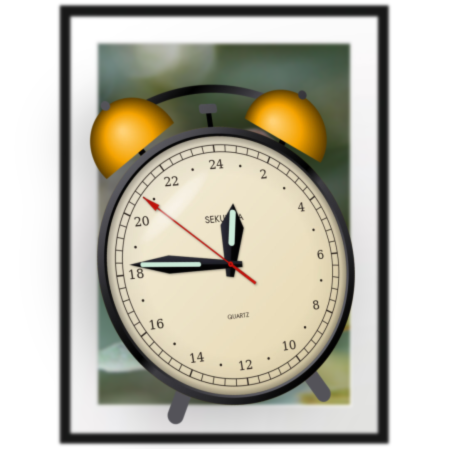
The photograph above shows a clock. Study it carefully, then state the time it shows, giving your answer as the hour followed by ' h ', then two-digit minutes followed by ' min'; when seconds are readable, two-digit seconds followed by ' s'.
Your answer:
0 h 45 min 52 s
